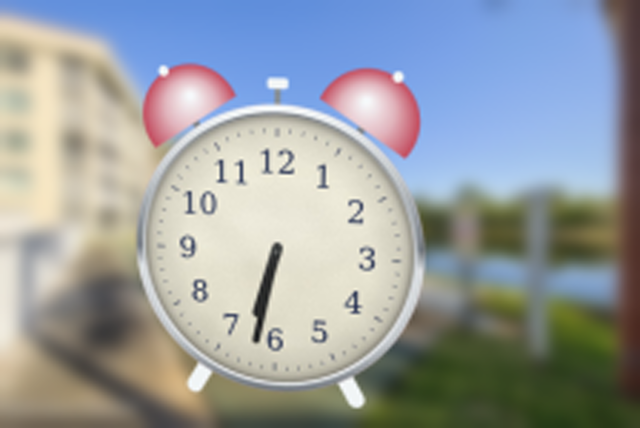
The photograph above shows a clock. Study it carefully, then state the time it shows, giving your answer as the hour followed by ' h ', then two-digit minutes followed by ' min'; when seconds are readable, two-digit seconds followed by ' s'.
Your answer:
6 h 32 min
